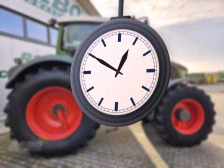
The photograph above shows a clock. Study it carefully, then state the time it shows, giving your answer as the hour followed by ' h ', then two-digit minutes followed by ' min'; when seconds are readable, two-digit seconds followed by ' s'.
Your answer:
12 h 50 min
